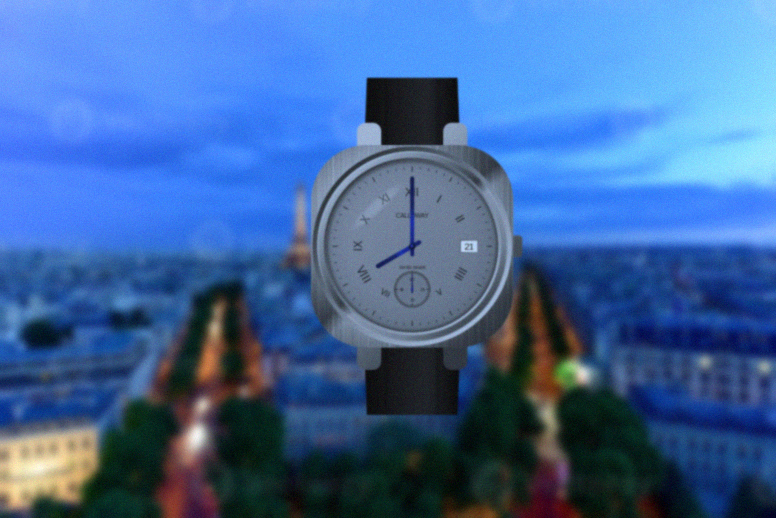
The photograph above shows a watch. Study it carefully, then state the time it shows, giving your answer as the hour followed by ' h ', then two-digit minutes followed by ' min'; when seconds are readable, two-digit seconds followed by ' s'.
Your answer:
8 h 00 min
